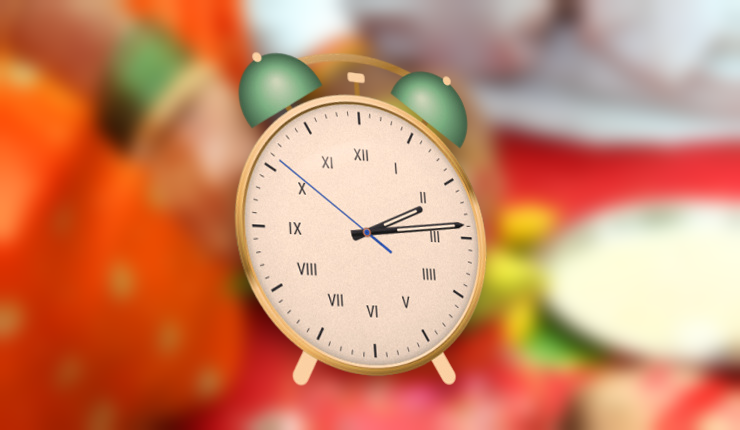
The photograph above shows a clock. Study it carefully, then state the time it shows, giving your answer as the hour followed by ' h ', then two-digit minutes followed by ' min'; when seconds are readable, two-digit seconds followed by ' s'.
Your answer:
2 h 13 min 51 s
